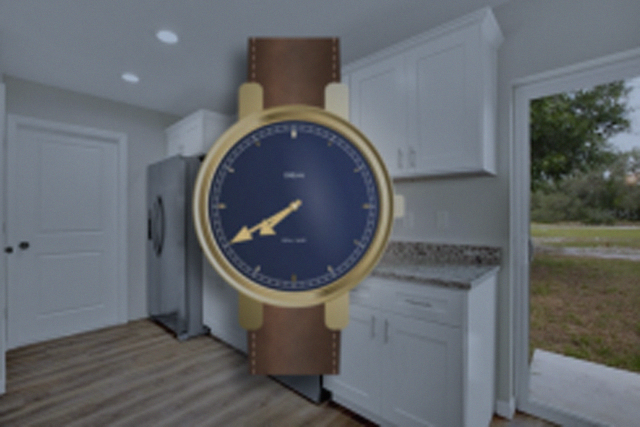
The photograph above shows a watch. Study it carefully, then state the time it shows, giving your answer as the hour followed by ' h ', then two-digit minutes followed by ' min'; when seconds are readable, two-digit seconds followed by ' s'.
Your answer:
7 h 40 min
